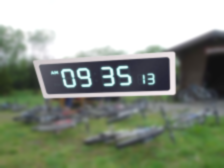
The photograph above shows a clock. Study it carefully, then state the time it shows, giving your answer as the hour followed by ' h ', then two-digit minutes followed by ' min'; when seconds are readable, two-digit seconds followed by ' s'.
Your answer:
9 h 35 min 13 s
